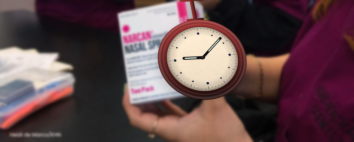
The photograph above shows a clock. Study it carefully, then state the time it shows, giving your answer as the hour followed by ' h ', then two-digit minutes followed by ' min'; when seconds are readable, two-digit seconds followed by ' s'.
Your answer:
9 h 08 min
